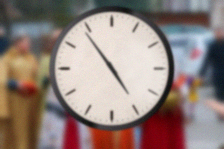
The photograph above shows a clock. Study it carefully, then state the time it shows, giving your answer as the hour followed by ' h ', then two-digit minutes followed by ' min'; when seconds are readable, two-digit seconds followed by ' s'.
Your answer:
4 h 54 min
